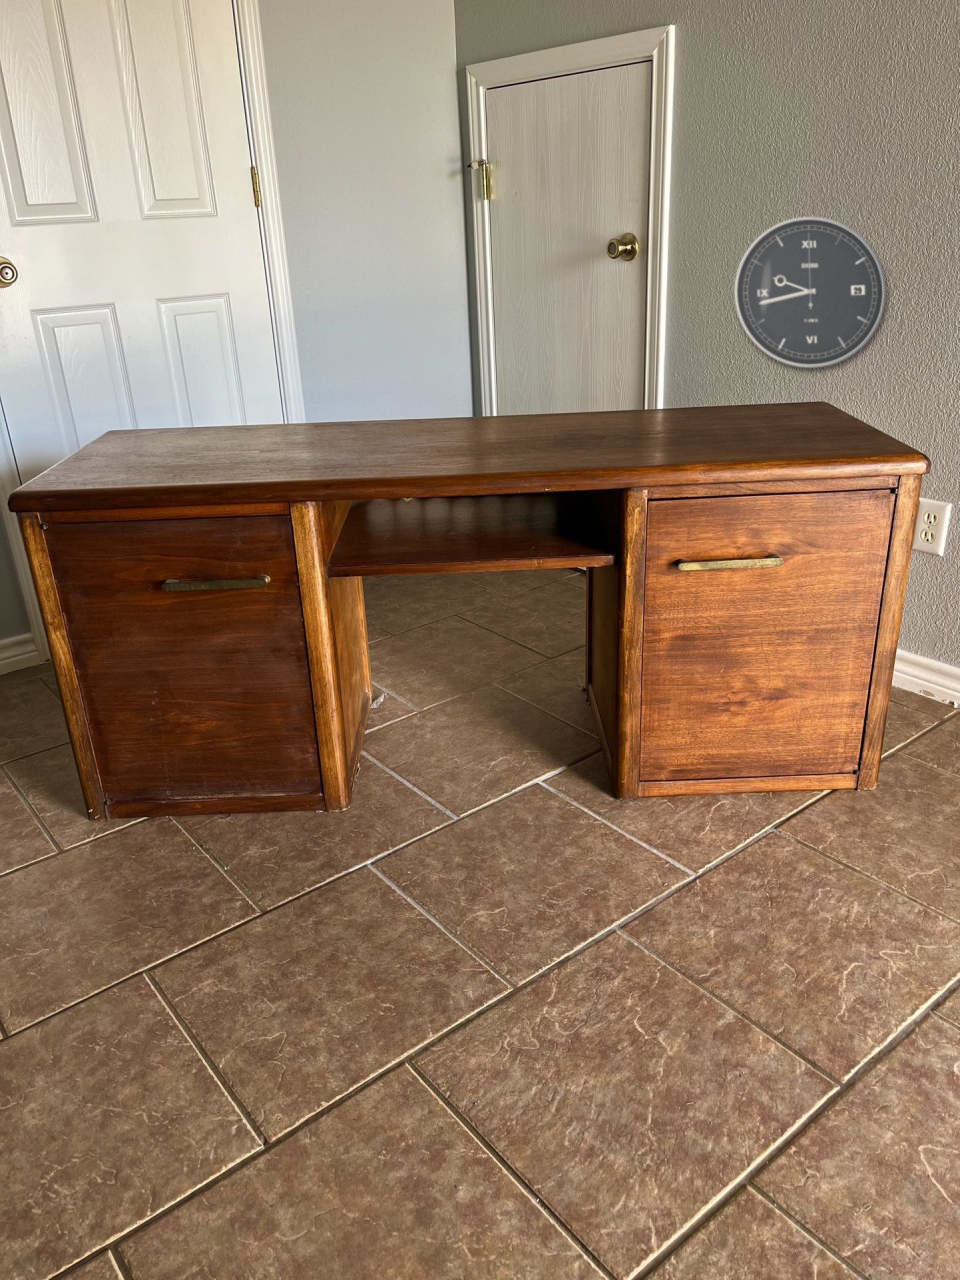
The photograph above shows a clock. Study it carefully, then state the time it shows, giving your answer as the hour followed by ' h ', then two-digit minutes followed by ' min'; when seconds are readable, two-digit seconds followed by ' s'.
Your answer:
9 h 43 min 00 s
